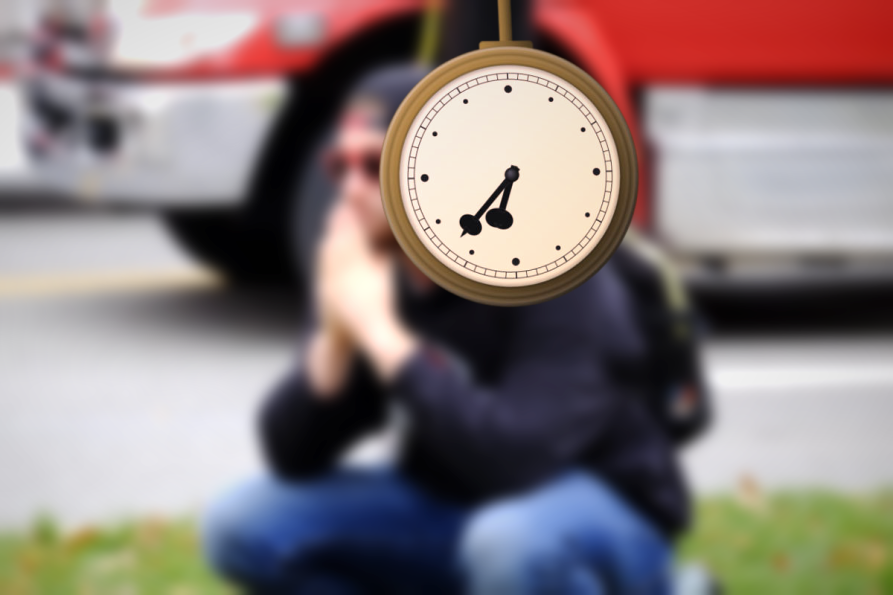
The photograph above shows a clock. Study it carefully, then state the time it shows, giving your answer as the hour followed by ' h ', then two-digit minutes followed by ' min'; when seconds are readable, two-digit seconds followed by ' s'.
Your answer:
6 h 37 min
